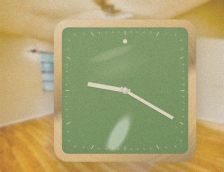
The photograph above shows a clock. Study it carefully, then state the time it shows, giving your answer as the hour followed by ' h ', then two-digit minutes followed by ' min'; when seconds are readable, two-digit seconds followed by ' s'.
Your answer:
9 h 20 min
